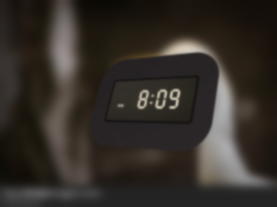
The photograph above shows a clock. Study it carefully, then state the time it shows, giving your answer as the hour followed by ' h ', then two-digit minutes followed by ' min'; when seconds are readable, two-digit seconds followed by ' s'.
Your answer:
8 h 09 min
